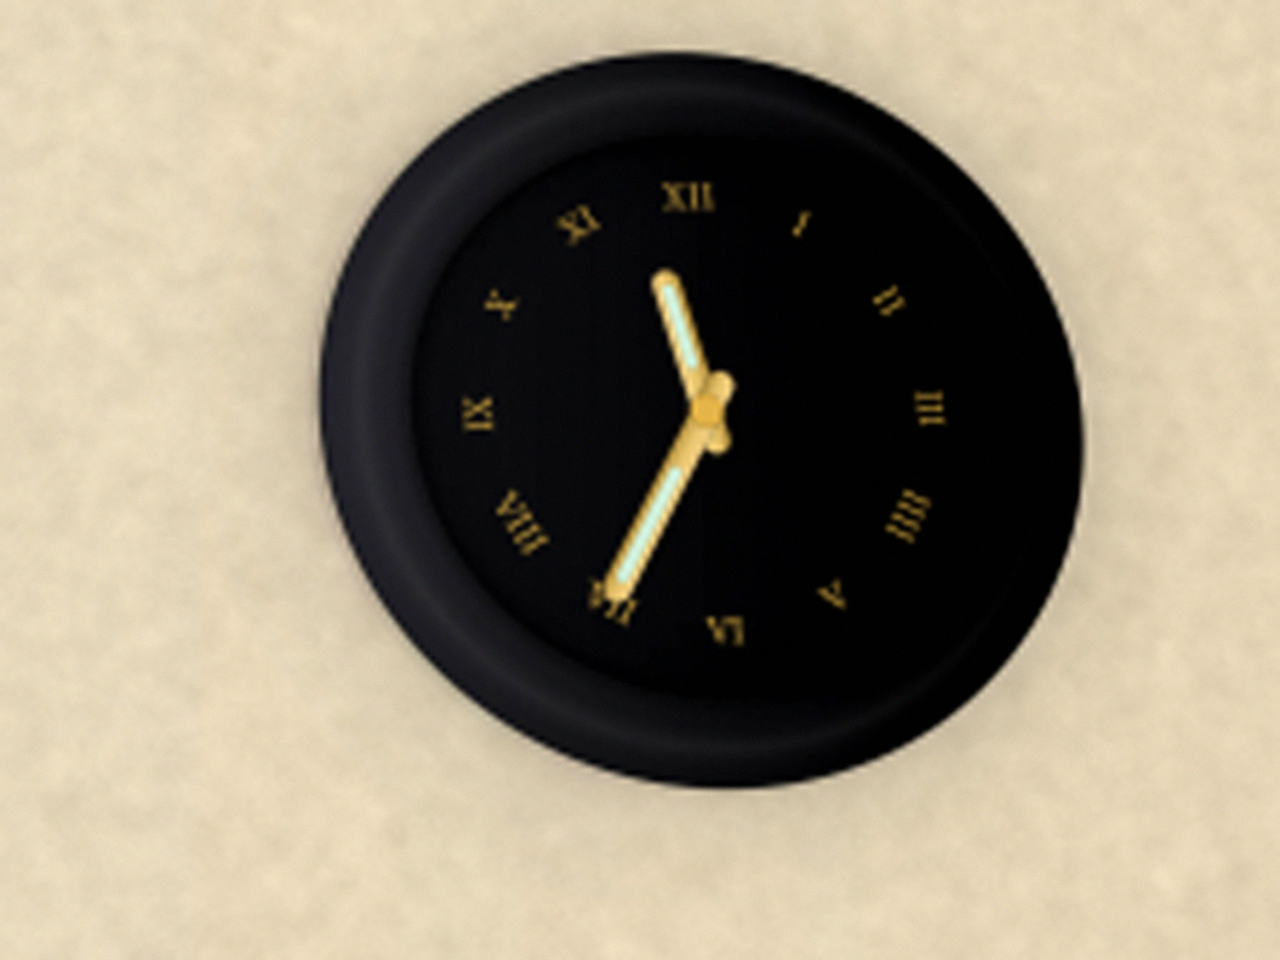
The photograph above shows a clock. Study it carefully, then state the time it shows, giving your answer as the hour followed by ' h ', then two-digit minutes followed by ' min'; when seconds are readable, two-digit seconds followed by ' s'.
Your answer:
11 h 35 min
